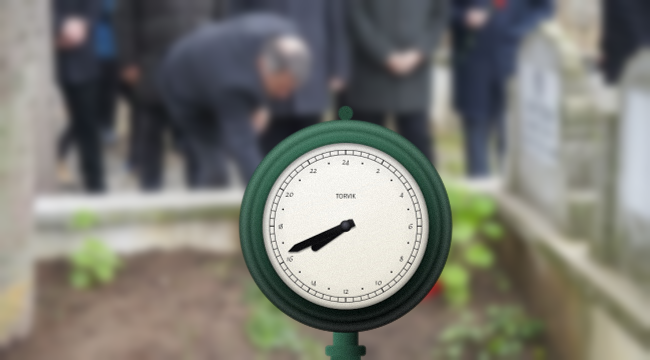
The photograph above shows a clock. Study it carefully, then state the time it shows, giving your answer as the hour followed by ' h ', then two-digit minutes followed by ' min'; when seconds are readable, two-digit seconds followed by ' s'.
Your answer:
15 h 41 min
